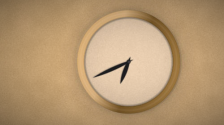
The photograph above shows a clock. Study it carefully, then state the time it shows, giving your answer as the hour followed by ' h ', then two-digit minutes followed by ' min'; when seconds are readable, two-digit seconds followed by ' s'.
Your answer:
6 h 41 min
